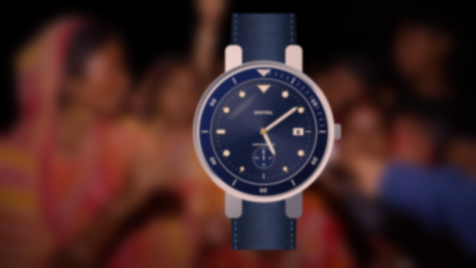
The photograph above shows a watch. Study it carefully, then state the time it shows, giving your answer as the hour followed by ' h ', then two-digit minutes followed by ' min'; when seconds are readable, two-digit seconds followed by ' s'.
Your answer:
5 h 09 min
